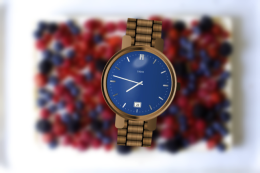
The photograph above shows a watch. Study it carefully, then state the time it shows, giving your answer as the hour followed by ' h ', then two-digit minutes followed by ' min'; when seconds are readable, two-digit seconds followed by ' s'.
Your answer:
7 h 47 min
